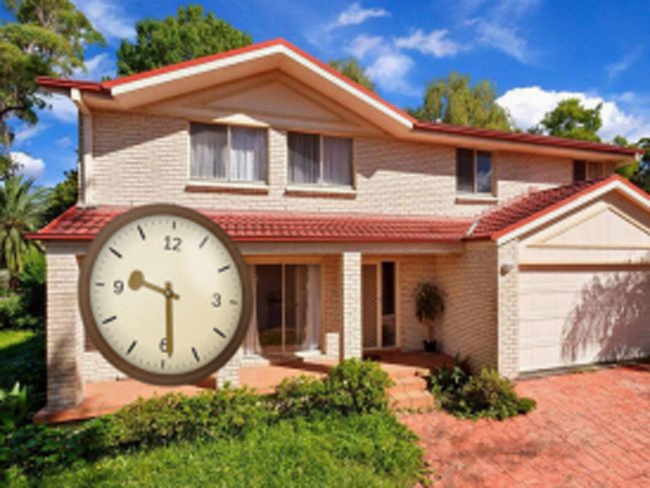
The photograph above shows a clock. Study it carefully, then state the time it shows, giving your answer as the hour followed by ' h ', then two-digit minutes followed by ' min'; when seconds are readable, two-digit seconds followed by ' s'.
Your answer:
9 h 29 min
